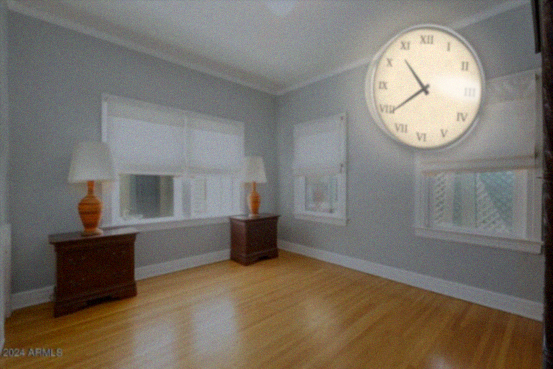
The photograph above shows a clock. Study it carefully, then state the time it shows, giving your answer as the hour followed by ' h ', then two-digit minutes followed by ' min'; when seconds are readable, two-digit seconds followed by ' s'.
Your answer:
10 h 39 min
